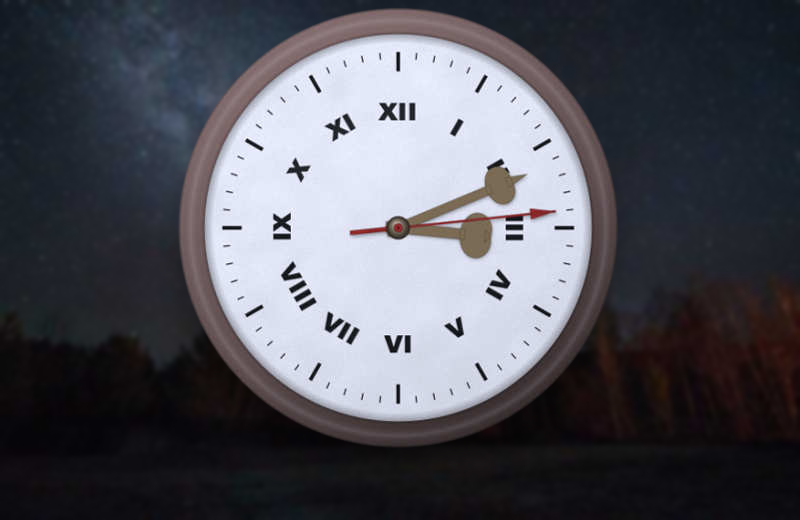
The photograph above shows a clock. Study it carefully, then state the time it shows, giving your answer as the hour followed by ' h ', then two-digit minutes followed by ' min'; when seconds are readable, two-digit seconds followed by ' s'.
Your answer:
3 h 11 min 14 s
